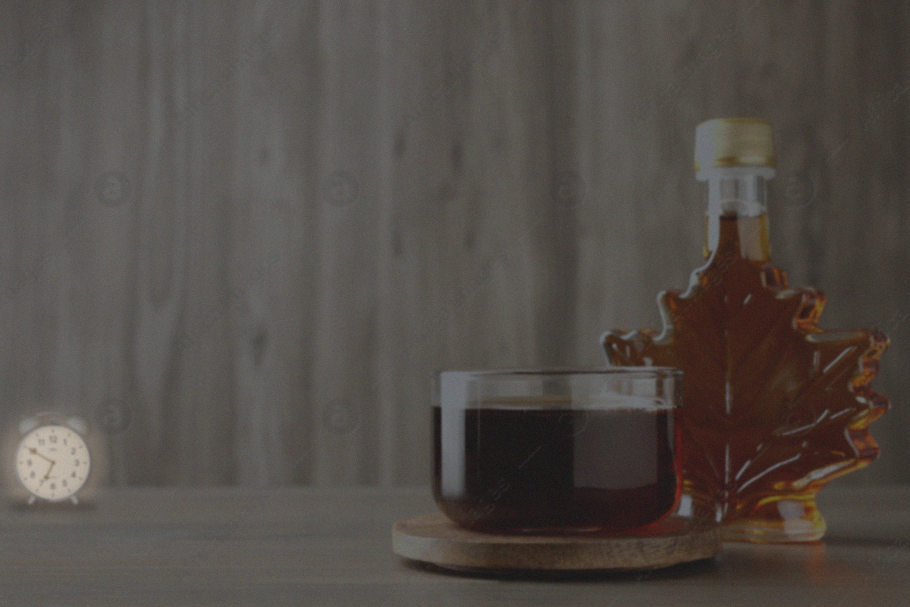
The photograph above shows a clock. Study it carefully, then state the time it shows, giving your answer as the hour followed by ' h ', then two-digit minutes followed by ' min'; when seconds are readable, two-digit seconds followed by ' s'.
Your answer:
6 h 50 min
